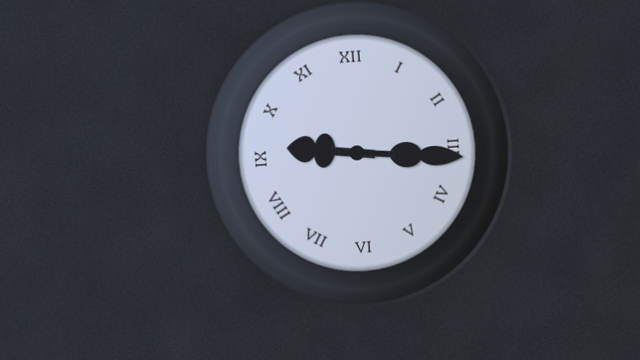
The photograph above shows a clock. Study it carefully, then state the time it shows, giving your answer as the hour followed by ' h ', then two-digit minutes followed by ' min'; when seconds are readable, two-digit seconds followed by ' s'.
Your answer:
9 h 16 min
